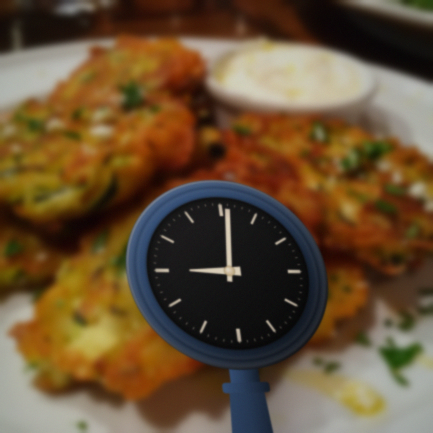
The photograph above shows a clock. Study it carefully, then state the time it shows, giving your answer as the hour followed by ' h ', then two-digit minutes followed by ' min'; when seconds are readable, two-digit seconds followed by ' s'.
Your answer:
9 h 01 min
